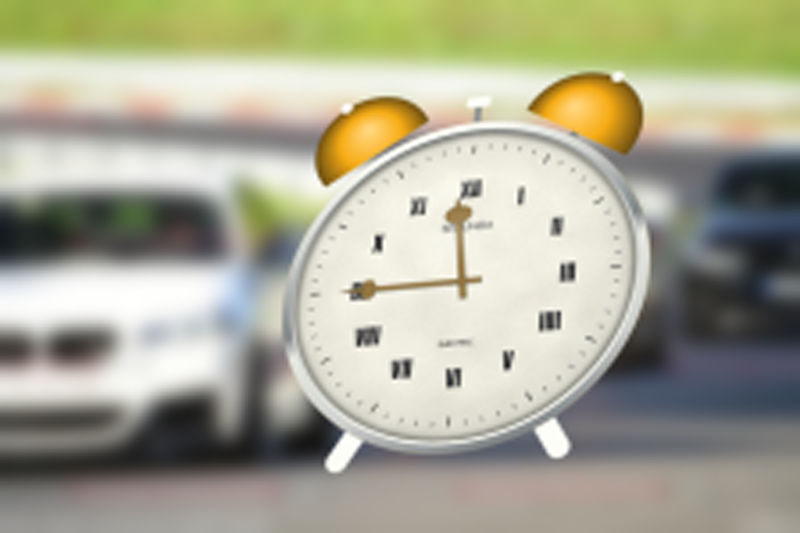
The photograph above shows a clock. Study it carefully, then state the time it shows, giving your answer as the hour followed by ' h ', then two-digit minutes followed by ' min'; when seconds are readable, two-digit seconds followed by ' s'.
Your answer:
11 h 45 min
